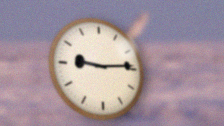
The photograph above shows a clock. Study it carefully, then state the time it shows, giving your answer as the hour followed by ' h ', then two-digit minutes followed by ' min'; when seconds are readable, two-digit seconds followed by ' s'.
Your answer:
9 h 14 min
